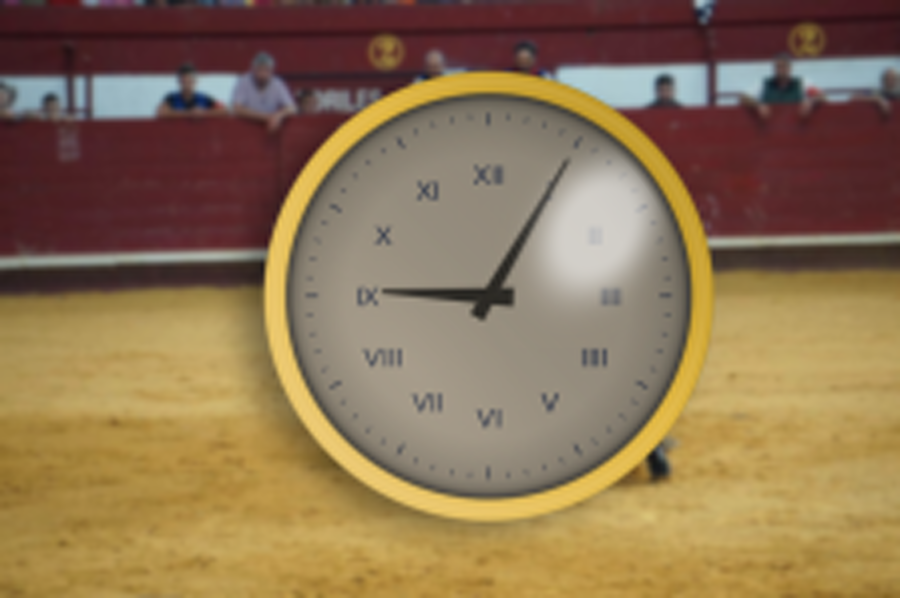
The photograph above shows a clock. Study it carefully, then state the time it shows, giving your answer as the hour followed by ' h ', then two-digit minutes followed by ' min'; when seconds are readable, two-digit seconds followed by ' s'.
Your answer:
9 h 05 min
